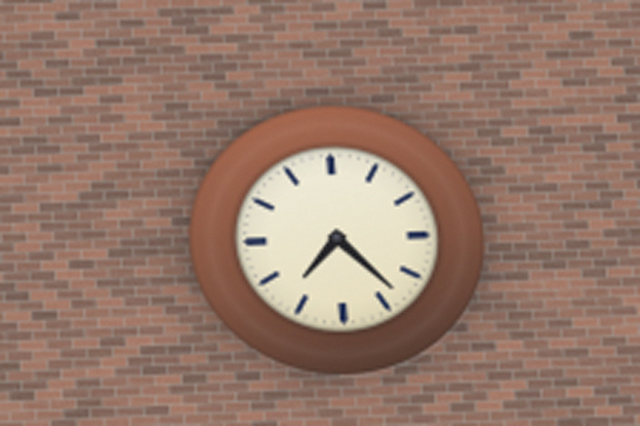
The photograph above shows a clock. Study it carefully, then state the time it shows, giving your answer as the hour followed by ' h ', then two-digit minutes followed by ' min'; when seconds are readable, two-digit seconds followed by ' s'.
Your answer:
7 h 23 min
